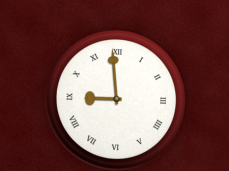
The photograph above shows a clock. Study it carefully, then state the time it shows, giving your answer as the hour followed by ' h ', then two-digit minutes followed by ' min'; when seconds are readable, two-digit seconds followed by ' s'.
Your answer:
8 h 59 min
